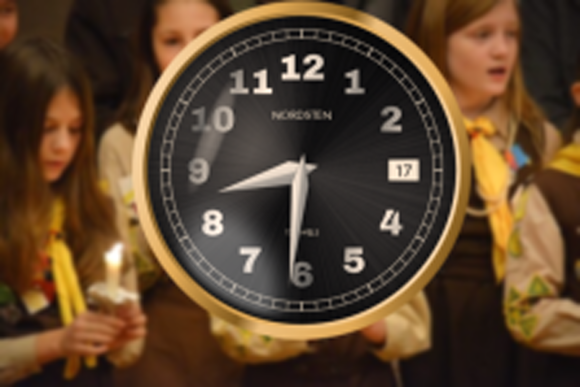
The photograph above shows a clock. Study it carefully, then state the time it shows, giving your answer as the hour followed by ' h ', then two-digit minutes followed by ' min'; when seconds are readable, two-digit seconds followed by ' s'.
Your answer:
8 h 31 min
